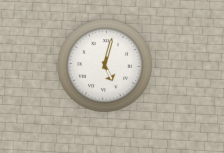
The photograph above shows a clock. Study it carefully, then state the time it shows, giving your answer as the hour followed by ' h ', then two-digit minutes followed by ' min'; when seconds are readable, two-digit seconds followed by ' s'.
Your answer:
5 h 02 min
